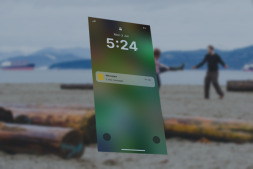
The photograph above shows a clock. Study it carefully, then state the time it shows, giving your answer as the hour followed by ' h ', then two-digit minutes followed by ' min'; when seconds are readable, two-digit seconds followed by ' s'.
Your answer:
5 h 24 min
